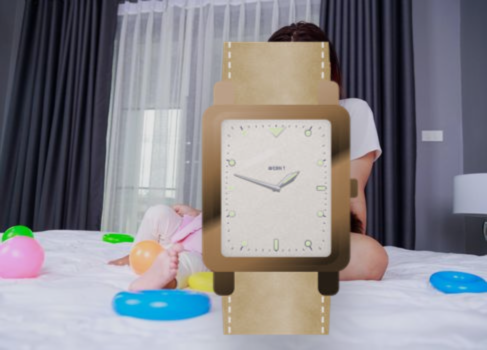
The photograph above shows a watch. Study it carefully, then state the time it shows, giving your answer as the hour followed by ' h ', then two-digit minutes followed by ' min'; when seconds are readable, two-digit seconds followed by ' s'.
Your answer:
1 h 48 min
